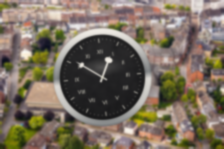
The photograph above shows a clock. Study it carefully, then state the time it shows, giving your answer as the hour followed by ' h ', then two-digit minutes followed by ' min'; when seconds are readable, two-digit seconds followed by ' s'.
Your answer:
12 h 51 min
